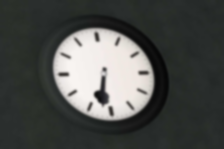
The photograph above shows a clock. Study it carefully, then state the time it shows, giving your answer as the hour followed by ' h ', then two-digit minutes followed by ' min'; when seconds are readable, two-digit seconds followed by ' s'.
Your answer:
6 h 32 min
